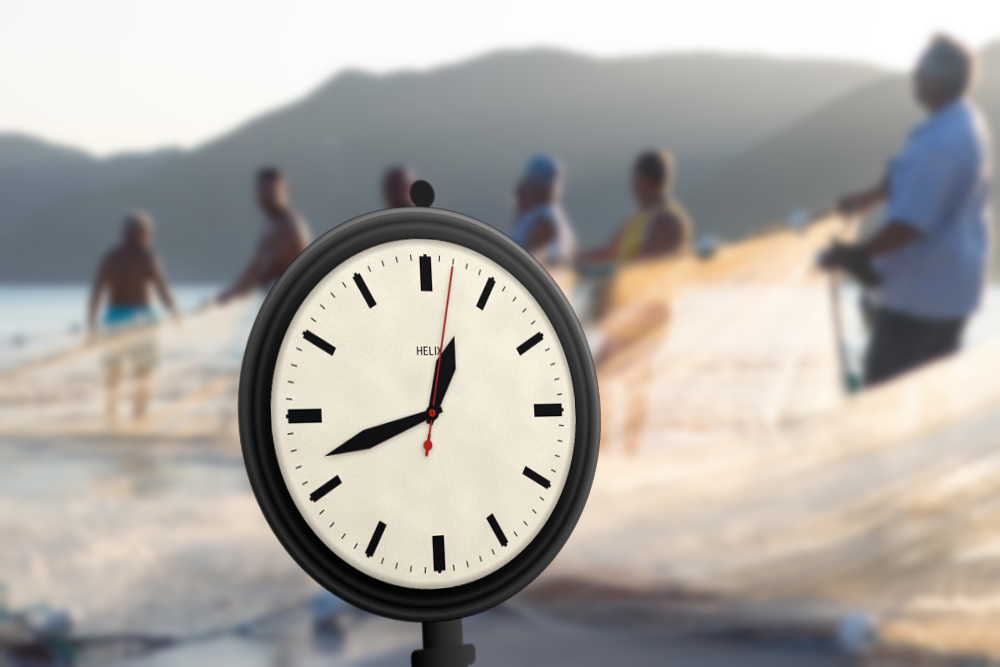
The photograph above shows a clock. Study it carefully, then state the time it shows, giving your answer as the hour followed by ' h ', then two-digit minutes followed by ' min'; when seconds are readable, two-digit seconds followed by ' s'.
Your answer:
12 h 42 min 02 s
